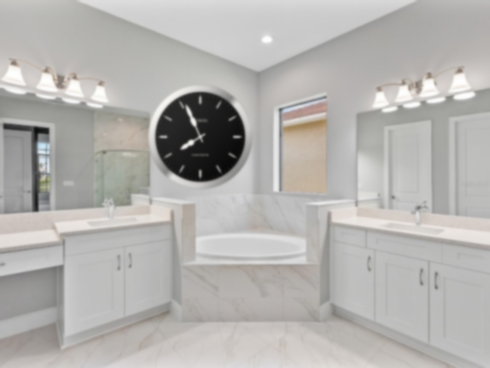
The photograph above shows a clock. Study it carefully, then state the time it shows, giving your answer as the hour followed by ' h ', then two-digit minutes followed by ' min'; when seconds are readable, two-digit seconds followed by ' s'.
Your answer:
7 h 56 min
